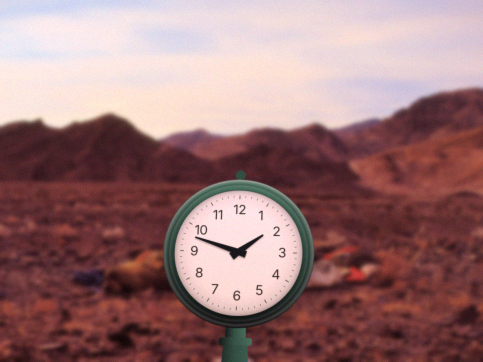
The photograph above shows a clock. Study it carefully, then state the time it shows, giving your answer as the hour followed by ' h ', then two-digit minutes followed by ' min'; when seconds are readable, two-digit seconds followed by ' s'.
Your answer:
1 h 48 min
